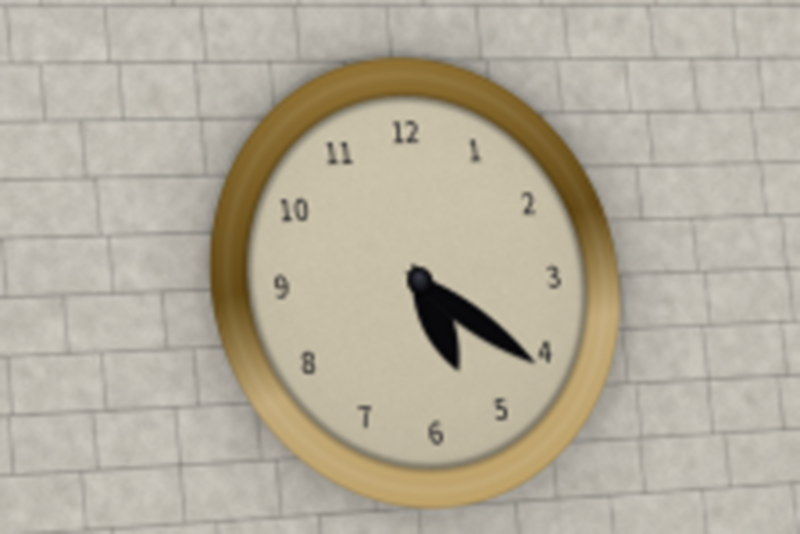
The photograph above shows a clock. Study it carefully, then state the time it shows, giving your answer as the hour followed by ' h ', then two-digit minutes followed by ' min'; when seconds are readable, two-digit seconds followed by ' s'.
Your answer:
5 h 21 min
